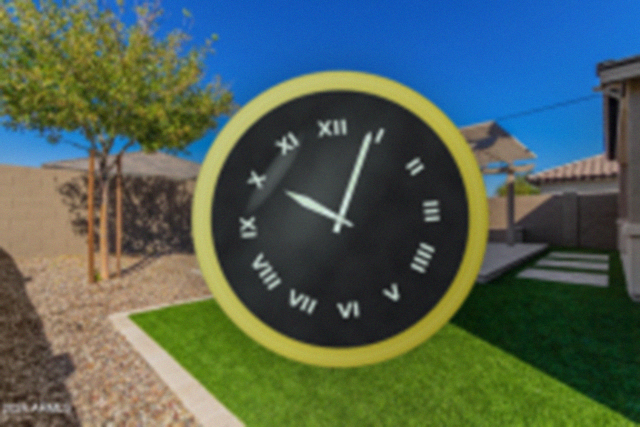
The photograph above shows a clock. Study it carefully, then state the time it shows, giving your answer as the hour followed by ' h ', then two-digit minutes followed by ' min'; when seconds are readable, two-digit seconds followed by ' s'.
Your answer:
10 h 04 min
